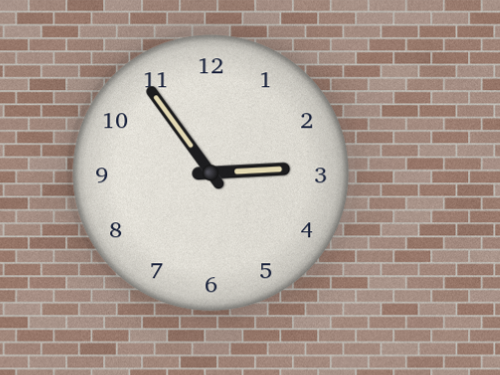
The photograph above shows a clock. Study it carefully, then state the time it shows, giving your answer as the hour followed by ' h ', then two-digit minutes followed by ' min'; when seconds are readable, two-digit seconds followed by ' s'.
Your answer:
2 h 54 min
